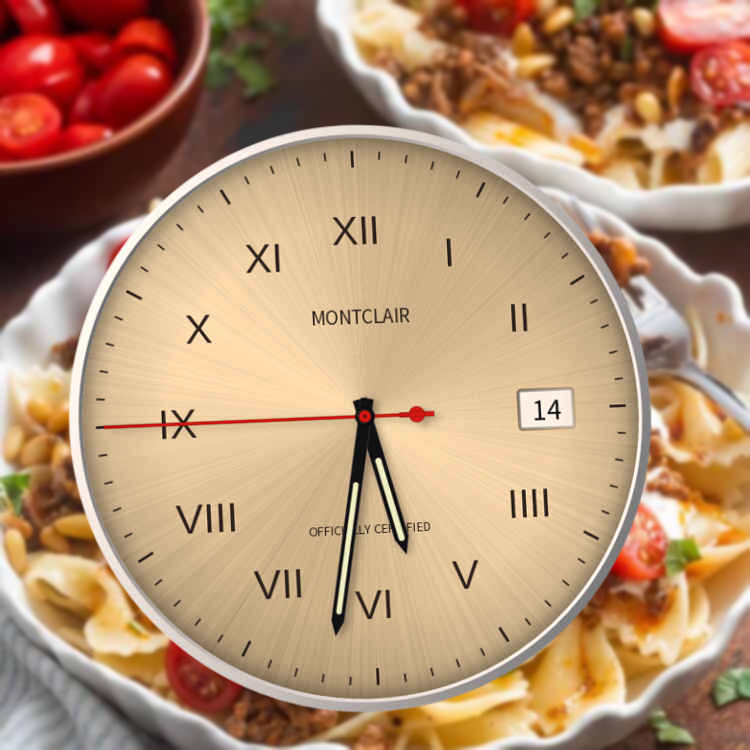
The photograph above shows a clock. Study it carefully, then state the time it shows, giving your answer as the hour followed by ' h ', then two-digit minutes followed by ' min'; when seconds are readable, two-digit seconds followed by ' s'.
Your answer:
5 h 31 min 45 s
